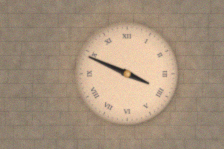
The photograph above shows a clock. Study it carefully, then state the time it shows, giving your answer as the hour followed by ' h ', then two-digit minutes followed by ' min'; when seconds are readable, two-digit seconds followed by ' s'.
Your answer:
3 h 49 min
